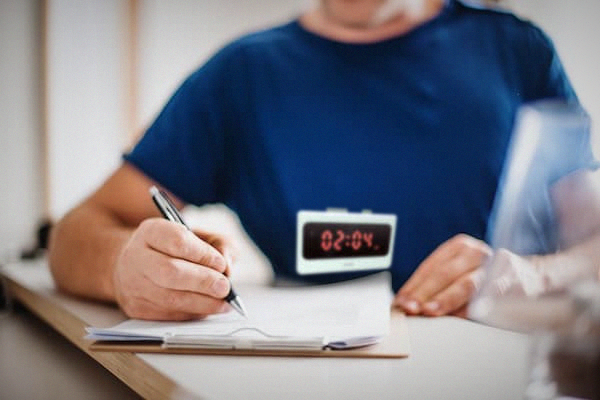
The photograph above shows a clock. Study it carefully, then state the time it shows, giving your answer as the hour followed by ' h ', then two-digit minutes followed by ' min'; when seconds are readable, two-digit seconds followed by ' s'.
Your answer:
2 h 04 min
